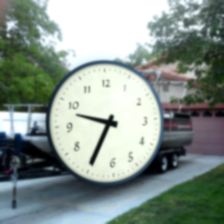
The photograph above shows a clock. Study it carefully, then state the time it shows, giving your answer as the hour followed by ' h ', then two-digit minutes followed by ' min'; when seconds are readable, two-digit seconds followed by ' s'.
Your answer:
9 h 35 min
